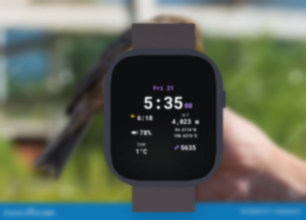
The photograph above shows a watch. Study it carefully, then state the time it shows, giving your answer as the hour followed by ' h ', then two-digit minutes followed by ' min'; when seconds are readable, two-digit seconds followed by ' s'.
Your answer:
5 h 35 min
